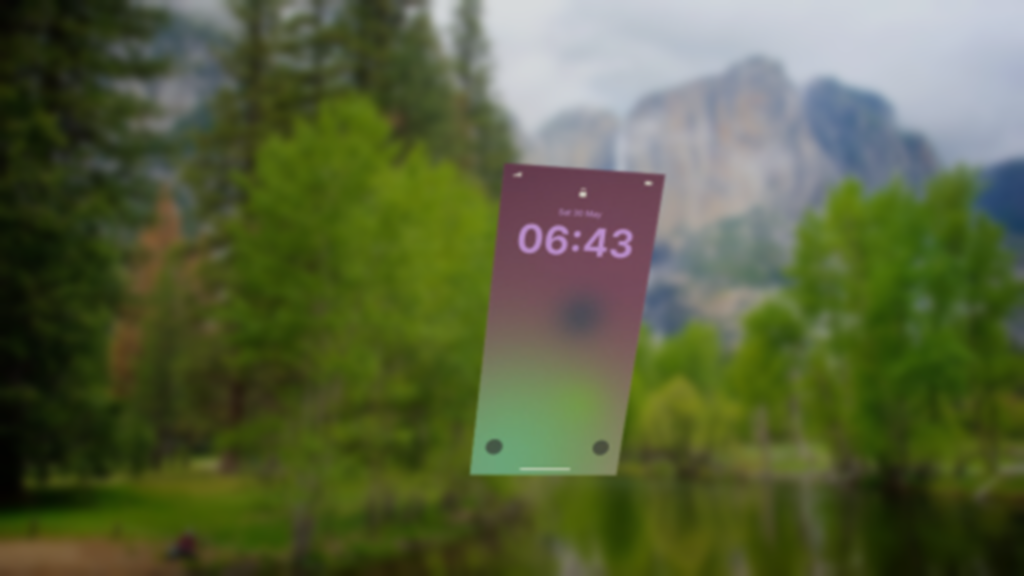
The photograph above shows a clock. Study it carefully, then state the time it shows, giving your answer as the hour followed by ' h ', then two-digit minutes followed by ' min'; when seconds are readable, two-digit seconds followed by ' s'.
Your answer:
6 h 43 min
